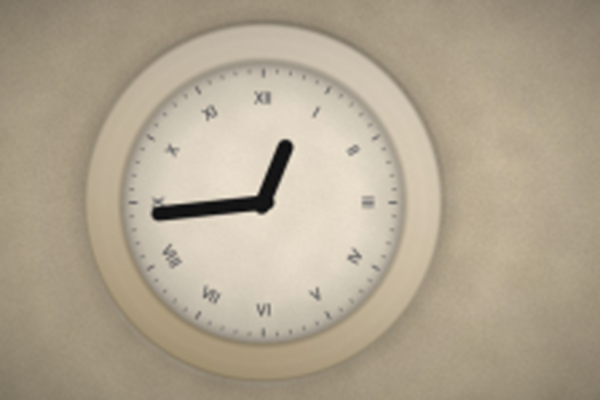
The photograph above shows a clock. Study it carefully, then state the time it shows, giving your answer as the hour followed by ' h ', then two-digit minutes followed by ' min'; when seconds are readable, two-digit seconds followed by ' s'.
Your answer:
12 h 44 min
